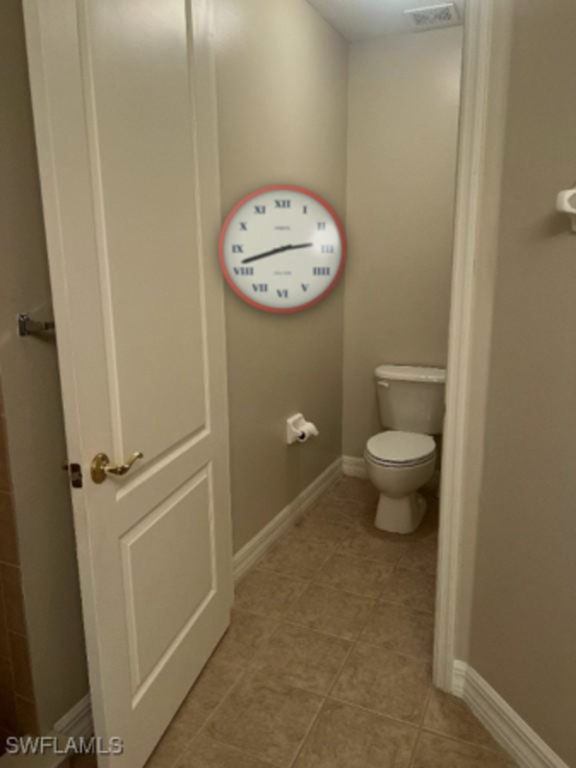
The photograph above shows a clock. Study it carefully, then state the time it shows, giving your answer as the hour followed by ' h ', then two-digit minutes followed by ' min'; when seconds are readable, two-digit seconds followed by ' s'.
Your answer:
2 h 42 min
